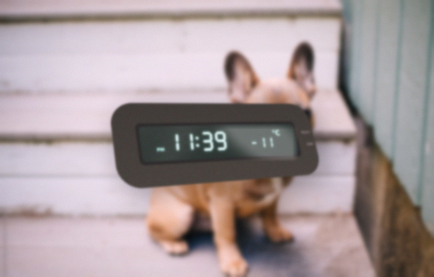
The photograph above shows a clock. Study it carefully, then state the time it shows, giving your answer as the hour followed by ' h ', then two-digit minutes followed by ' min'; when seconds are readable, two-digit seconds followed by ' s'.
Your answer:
11 h 39 min
